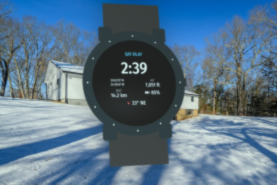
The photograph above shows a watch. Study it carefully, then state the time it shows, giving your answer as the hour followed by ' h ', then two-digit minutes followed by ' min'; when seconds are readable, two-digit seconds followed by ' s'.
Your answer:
2 h 39 min
